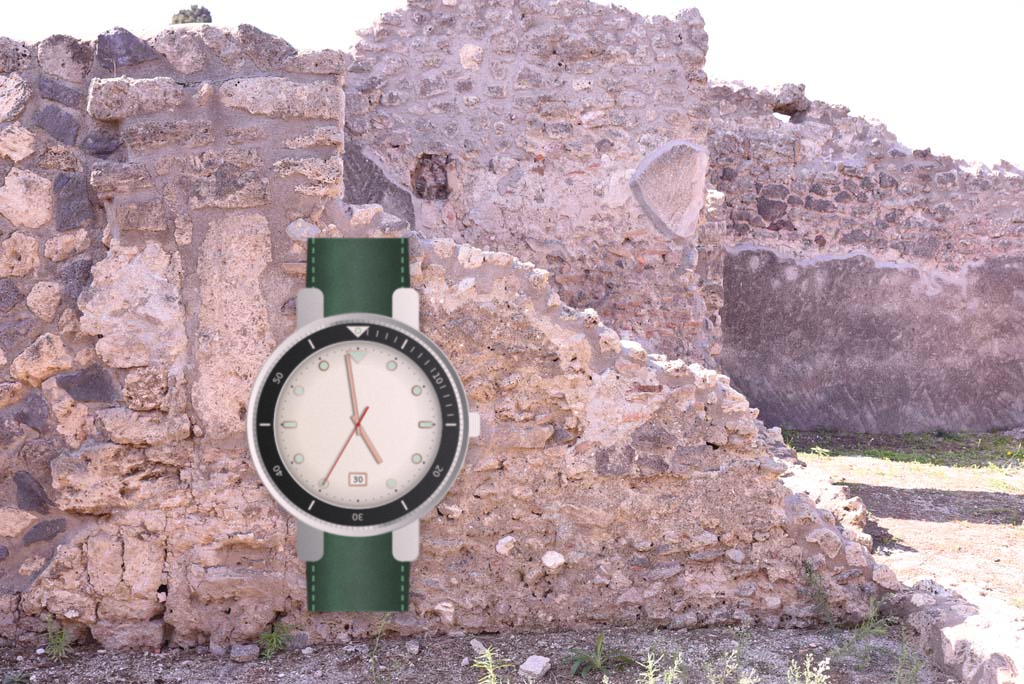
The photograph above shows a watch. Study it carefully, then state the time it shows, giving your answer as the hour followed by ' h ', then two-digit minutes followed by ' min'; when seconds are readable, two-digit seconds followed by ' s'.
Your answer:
4 h 58 min 35 s
